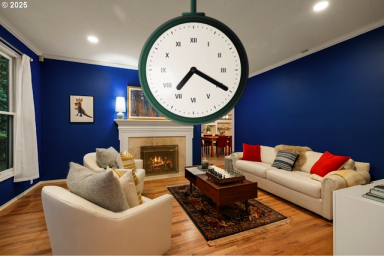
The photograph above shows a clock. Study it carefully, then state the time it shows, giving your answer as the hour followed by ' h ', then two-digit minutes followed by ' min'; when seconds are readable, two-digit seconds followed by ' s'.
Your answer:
7 h 20 min
